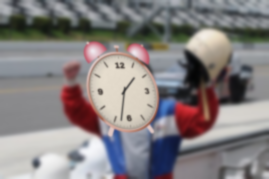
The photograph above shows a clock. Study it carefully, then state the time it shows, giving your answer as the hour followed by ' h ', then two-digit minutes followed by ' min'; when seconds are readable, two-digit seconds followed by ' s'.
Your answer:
1 h 33 min
